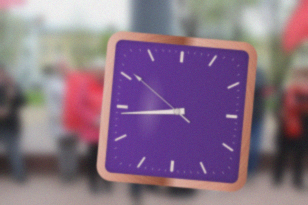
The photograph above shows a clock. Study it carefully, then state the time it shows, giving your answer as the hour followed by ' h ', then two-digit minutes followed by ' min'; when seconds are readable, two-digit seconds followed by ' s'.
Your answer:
8 h 43 min 51 s
